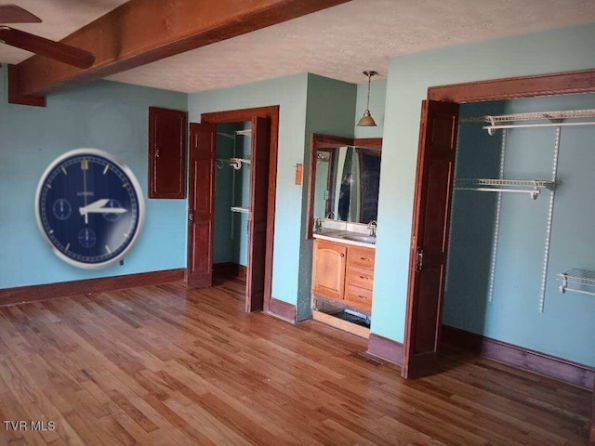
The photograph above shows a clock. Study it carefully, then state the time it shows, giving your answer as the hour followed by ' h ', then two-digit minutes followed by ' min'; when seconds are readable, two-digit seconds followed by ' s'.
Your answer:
2 h 15 min
